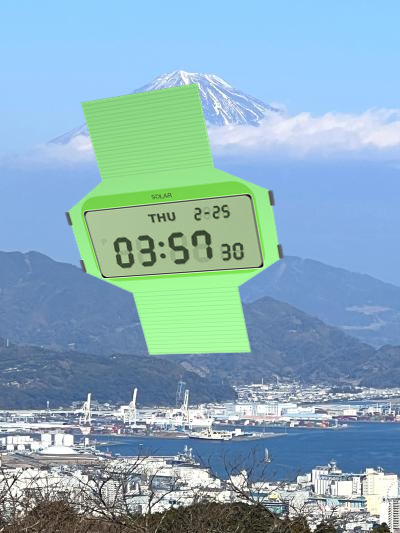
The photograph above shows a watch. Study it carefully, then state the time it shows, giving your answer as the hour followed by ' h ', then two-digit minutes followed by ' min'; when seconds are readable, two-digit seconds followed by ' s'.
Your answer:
3 h 57 min 30 s
